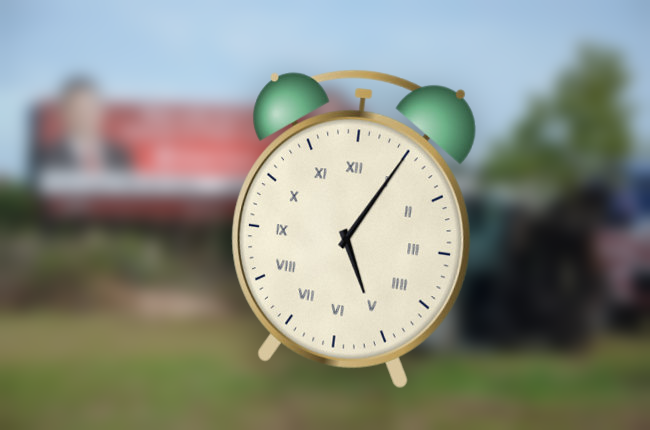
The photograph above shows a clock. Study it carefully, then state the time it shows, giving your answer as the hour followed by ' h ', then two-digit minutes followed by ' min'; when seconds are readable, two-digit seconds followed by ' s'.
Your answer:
5 h 05 min
